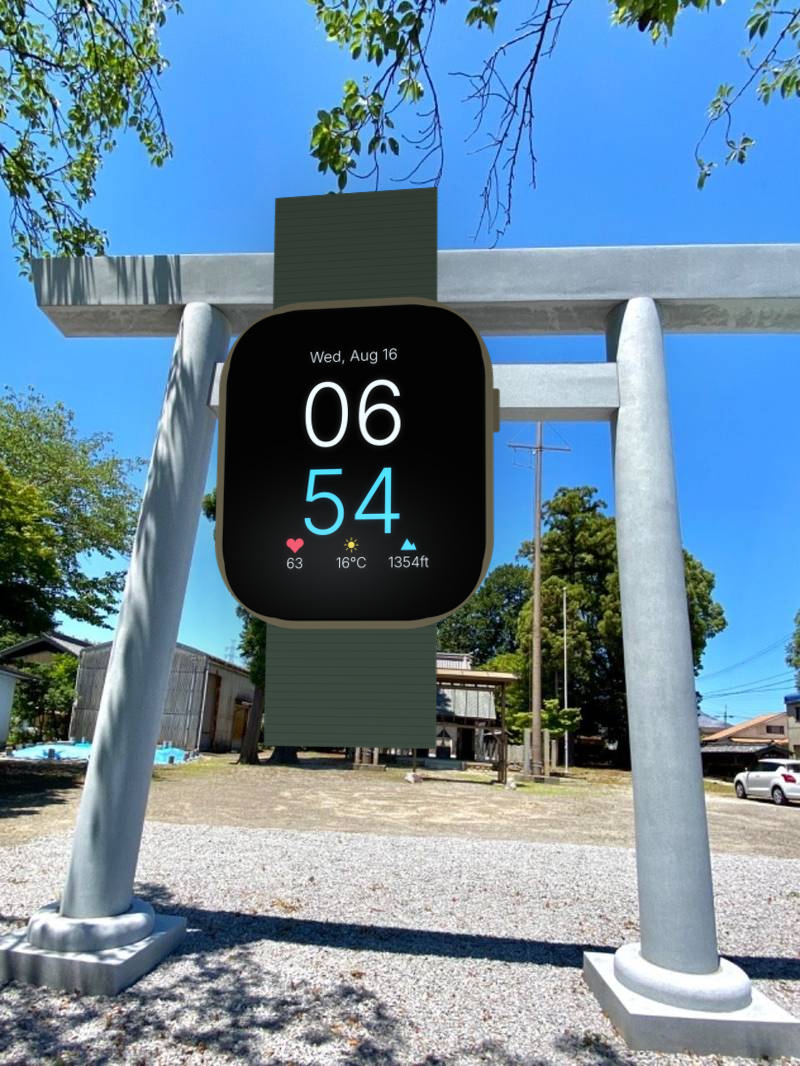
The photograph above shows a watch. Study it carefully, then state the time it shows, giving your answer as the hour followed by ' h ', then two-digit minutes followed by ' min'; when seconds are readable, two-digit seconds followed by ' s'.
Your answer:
6 h 54 min
